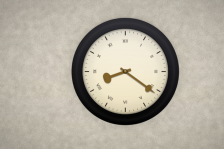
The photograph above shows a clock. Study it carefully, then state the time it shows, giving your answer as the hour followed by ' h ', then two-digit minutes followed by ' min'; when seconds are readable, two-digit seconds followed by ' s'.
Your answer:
8 h 21 min
